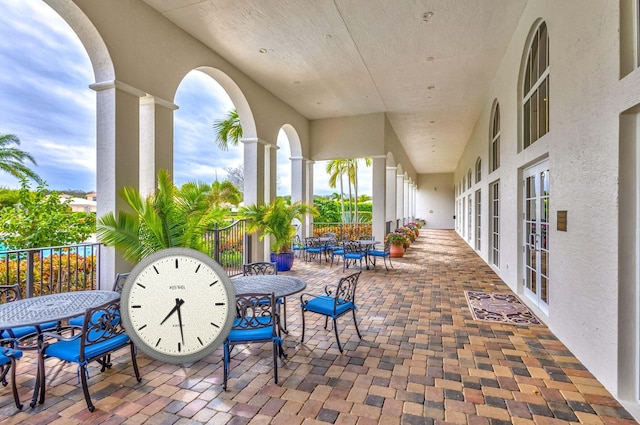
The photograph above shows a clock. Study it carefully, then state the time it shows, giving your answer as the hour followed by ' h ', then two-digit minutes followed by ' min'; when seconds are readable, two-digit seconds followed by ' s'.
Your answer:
7 h 29 min
